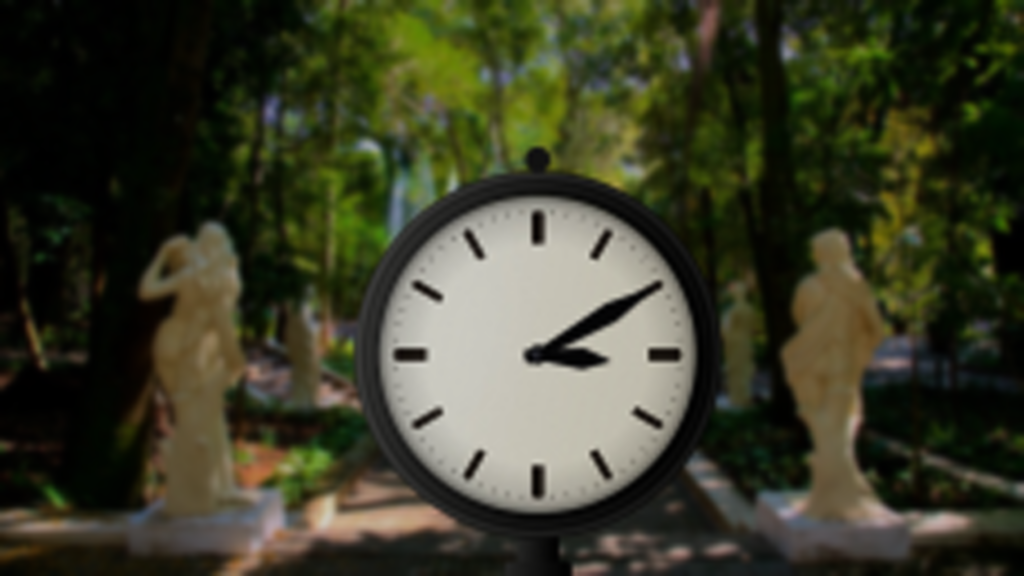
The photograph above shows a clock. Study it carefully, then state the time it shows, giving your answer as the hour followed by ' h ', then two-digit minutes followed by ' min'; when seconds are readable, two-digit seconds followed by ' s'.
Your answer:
3 h 10 min
